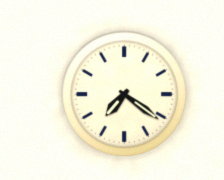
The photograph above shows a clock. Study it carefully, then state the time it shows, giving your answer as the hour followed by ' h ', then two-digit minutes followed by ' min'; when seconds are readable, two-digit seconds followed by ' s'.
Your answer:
7 h 21 min
